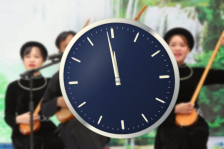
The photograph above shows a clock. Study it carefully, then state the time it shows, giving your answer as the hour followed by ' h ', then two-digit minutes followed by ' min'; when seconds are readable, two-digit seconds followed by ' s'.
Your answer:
11 h 59 min
